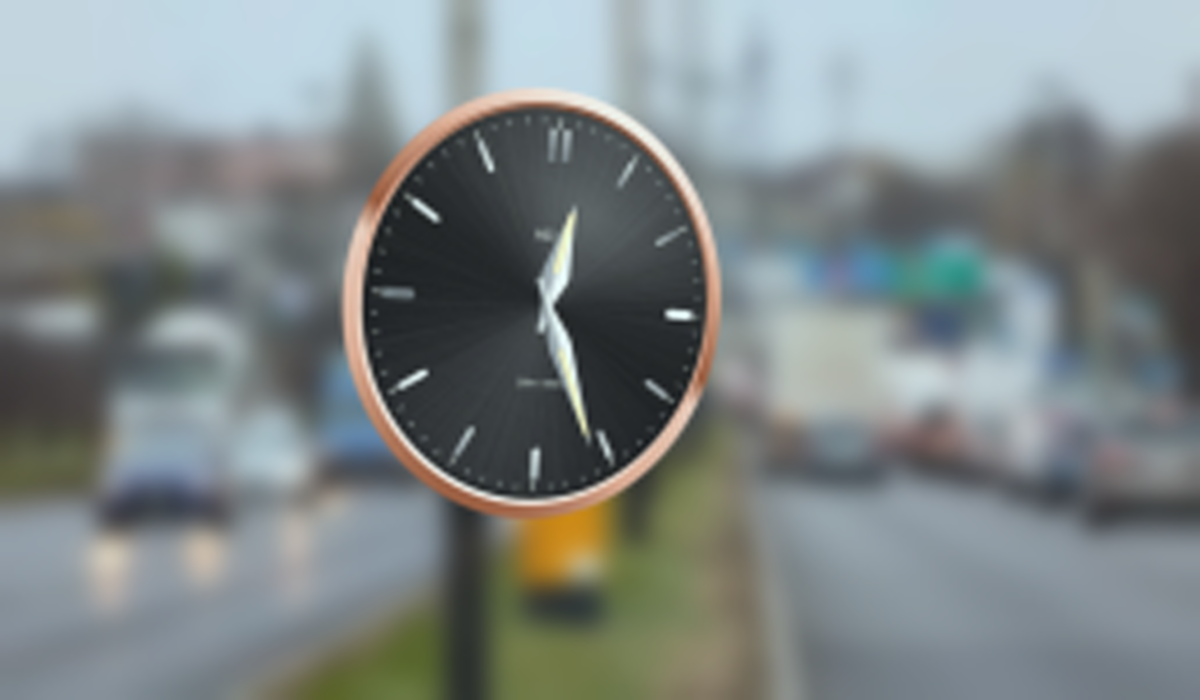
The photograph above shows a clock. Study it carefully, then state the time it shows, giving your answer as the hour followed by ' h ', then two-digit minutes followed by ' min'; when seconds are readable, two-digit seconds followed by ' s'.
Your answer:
12 h 26 min
